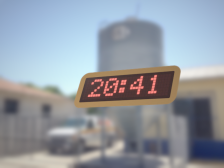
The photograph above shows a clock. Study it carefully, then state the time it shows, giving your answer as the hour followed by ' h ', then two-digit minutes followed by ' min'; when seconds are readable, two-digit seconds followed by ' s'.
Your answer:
20 h 41 min
